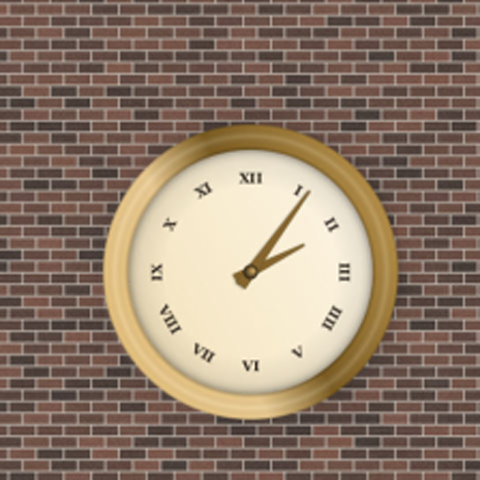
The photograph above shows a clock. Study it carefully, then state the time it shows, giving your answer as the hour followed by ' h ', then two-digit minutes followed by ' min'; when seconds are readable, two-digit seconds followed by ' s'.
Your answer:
2 h 06 min
